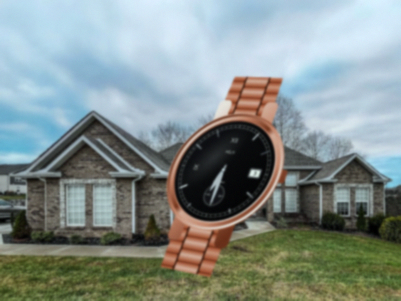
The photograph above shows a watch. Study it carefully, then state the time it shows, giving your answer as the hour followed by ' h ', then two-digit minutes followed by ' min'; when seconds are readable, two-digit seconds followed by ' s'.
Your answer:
6 h 30 min
